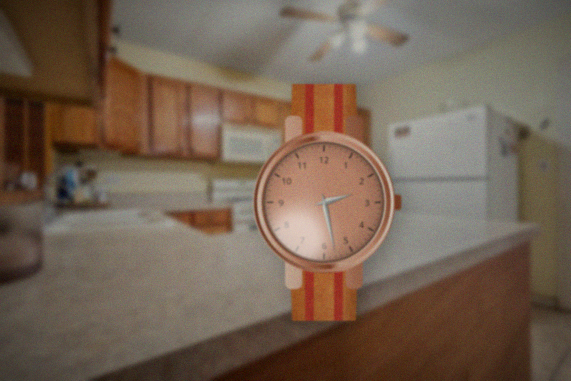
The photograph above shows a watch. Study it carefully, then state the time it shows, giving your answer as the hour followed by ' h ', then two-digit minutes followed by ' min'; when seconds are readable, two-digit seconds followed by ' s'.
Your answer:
2 h 28 min
